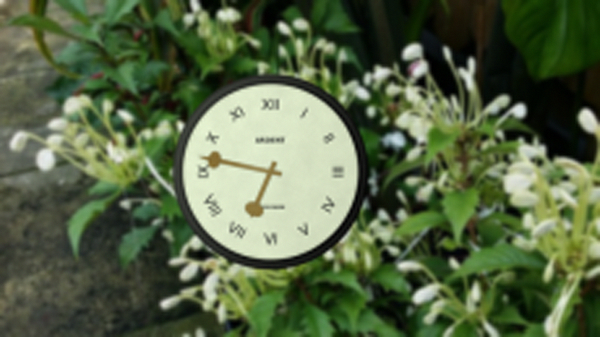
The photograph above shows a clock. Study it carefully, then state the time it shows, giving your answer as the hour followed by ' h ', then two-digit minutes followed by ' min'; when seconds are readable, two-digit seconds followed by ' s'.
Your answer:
6 h 47 min
